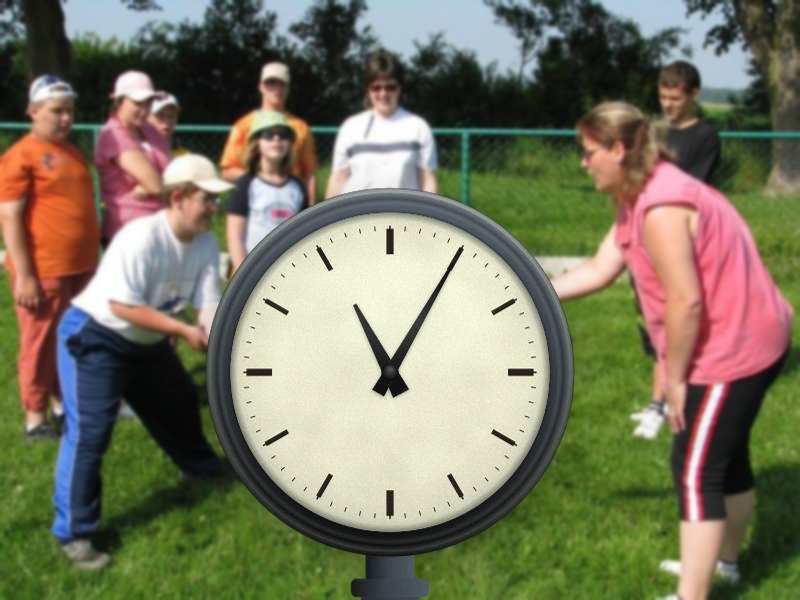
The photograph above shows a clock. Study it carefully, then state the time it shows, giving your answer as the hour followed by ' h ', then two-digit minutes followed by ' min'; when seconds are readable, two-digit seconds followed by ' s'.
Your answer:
11 h 05 min
